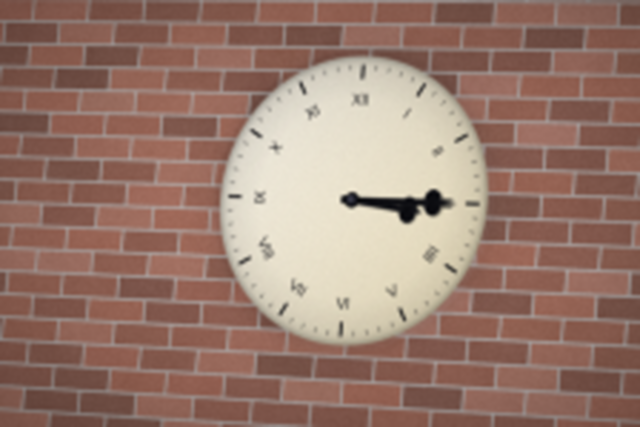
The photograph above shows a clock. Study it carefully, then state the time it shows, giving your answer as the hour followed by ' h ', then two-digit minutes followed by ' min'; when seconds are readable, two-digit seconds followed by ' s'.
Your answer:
3 h 15 min
